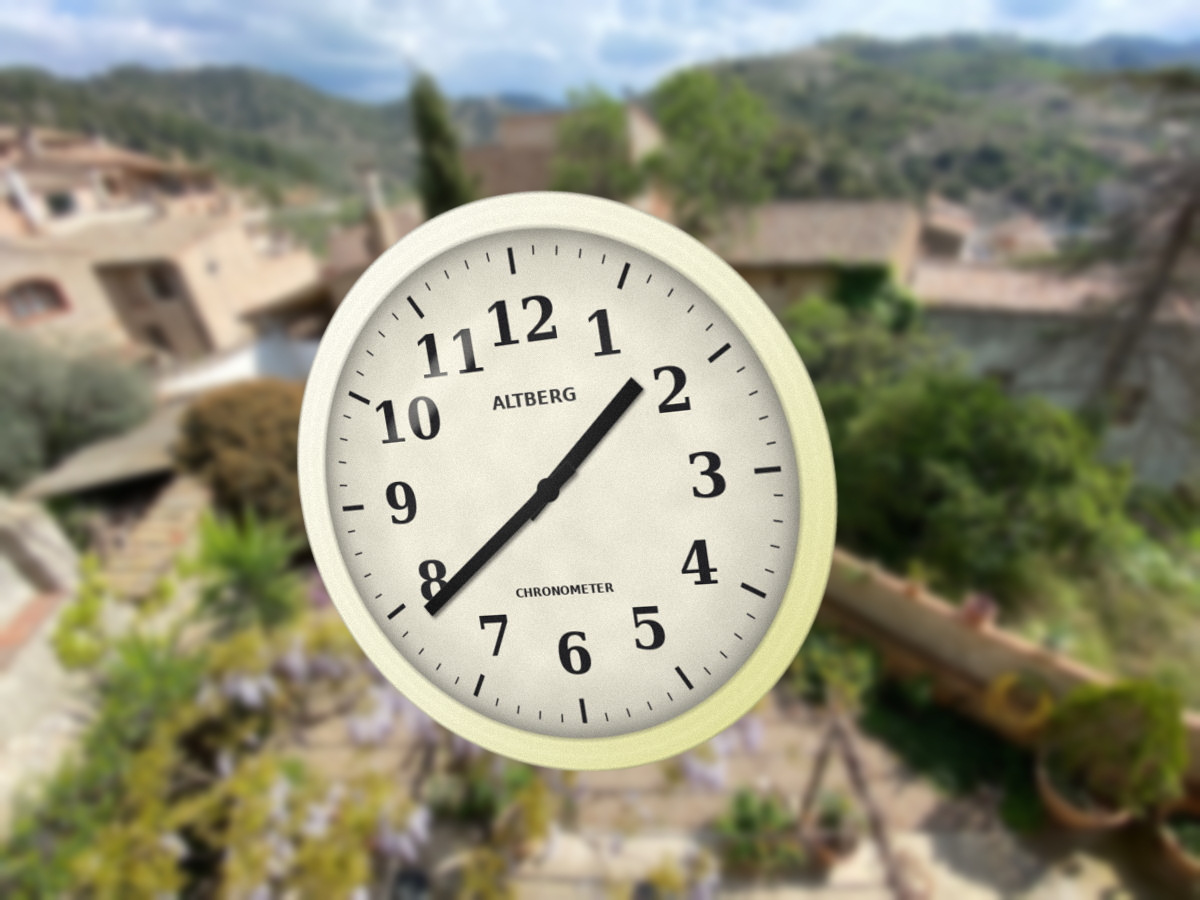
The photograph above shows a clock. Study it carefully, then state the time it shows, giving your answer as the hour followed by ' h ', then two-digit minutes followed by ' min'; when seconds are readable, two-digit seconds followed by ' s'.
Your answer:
1 h 39 min
